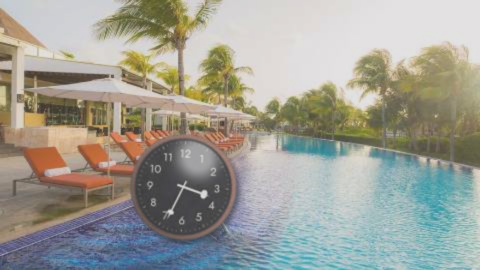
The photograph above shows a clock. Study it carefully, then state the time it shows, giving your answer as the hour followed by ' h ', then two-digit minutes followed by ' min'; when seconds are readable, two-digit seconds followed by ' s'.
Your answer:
3 h 34 min
